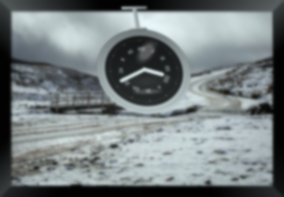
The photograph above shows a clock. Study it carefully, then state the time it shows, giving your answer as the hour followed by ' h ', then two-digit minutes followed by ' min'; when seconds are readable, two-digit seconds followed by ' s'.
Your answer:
3 h 41 min
